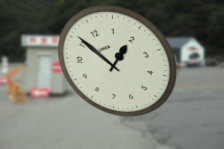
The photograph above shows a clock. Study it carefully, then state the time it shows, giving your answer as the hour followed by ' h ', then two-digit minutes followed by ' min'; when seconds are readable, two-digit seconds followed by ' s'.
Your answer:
1 h 56 min
